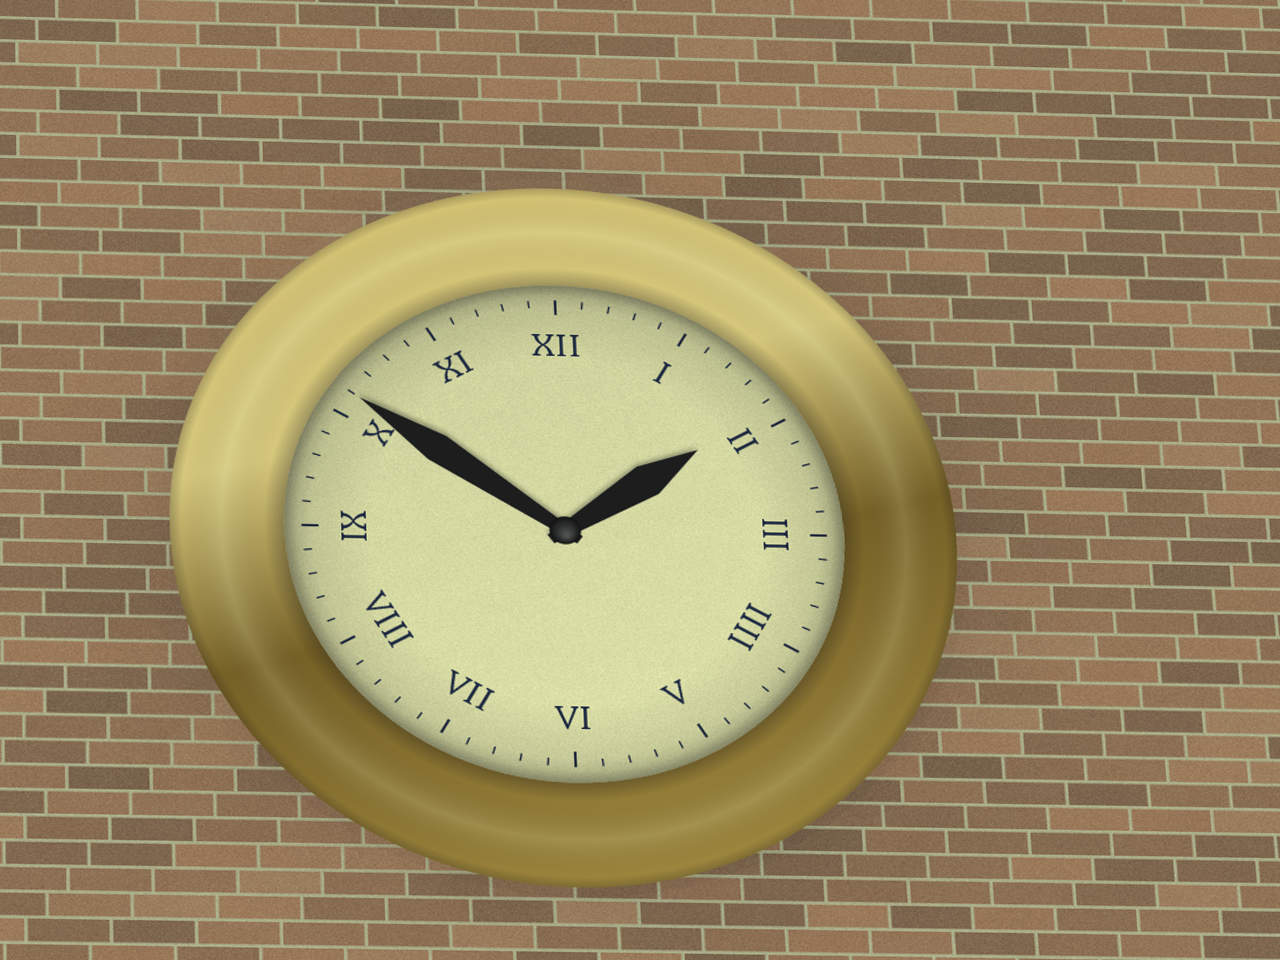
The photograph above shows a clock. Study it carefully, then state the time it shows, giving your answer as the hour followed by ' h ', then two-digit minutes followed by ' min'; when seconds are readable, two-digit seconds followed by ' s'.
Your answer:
1 h 51 min
